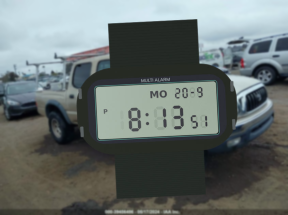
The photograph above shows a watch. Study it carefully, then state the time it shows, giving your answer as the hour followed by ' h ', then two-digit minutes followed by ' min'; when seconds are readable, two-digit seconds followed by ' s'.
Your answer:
8 h 13 min 51 s
